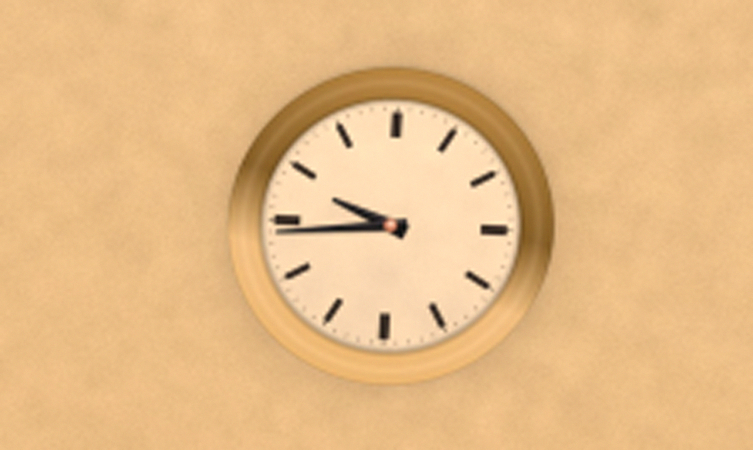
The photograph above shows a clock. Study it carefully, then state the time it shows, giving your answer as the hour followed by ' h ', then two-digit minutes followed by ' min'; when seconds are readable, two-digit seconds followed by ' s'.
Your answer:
9 h 44 min
